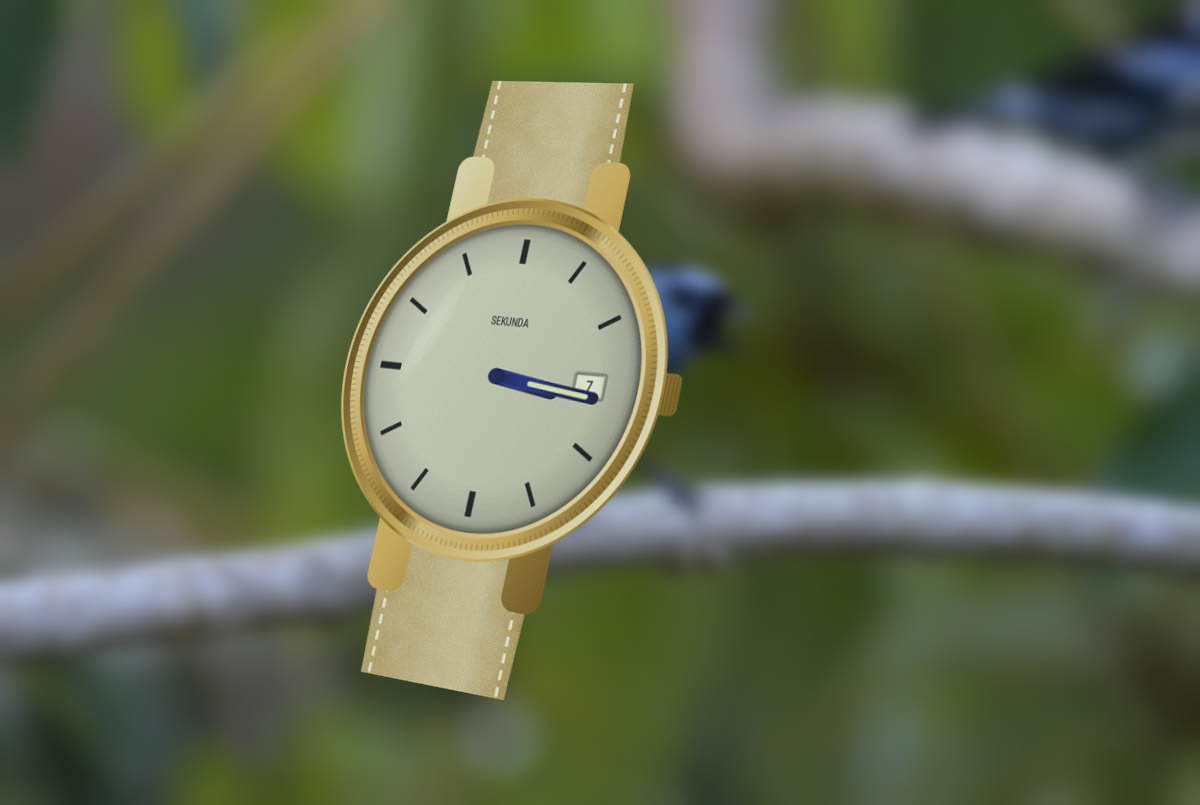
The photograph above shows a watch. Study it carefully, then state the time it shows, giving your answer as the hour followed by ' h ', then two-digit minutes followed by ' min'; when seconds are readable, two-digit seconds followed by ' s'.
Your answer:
3 h 16 min
